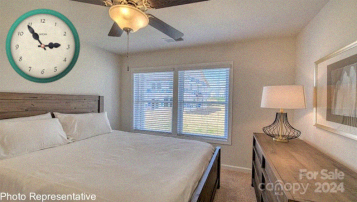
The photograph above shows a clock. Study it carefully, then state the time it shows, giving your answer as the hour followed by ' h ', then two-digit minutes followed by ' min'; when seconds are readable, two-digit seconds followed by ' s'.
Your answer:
2 h 54 min
